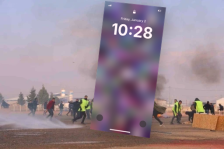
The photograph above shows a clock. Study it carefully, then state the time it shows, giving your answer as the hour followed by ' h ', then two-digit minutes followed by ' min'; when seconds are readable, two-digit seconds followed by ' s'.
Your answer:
10 h 28 min
